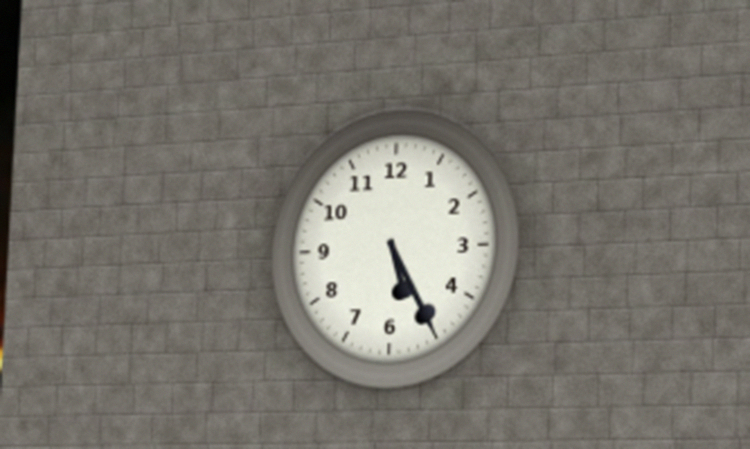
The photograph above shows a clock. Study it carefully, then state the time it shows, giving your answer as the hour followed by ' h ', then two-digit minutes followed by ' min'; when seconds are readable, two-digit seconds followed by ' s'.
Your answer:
5 h 25 min
